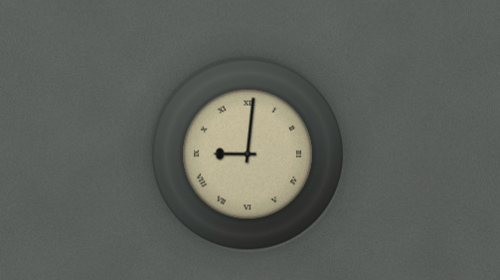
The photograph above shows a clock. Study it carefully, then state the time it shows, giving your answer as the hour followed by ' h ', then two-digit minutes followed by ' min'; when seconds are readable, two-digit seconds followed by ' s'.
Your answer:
9 h 01 min
